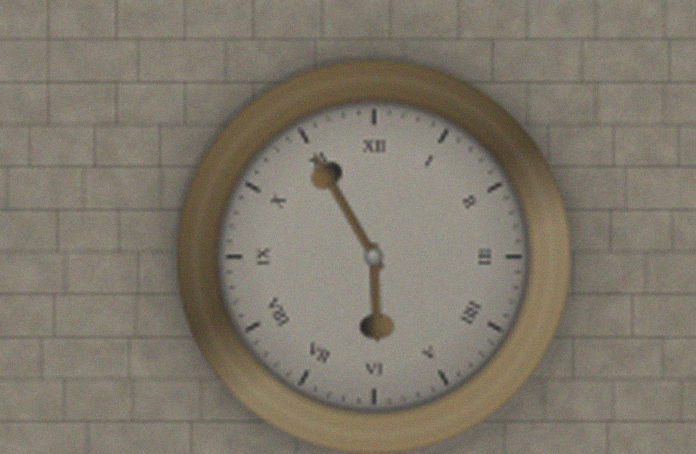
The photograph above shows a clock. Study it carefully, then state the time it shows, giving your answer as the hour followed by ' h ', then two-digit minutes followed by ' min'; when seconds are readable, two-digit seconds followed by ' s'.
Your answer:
5 h 55 min
